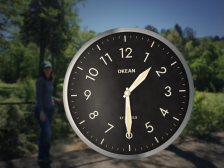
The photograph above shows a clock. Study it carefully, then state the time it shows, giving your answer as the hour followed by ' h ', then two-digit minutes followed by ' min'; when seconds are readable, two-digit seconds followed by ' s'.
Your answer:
1 h 30 min
